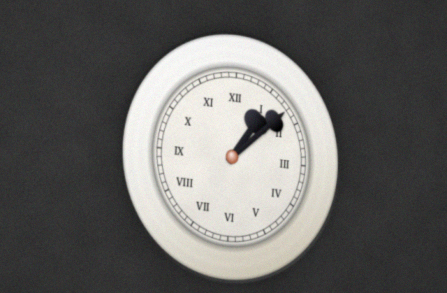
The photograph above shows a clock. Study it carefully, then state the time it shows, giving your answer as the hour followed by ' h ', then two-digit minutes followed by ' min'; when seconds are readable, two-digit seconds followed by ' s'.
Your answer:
1 h 08 min
